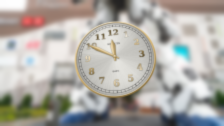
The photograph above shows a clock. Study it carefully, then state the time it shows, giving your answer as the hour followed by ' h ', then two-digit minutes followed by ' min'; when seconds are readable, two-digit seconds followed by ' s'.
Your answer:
11 h 50 min
